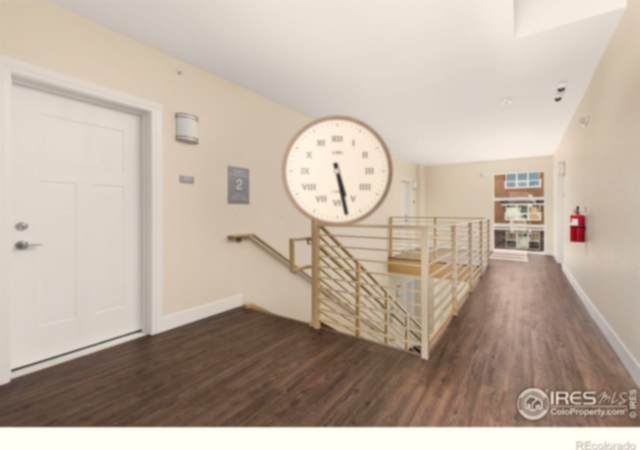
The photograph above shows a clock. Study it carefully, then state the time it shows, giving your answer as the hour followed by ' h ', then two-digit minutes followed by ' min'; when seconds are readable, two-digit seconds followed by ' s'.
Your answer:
5 h 28 min
